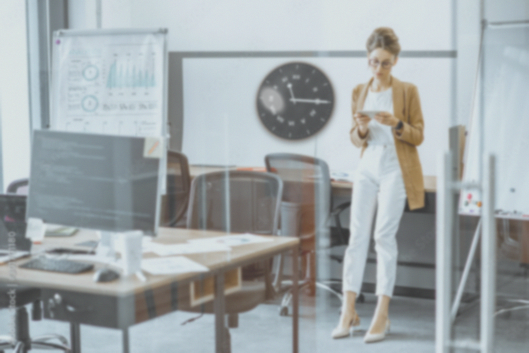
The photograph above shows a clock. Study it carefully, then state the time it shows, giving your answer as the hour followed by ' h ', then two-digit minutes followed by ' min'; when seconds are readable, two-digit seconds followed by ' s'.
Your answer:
11 h 15 min
